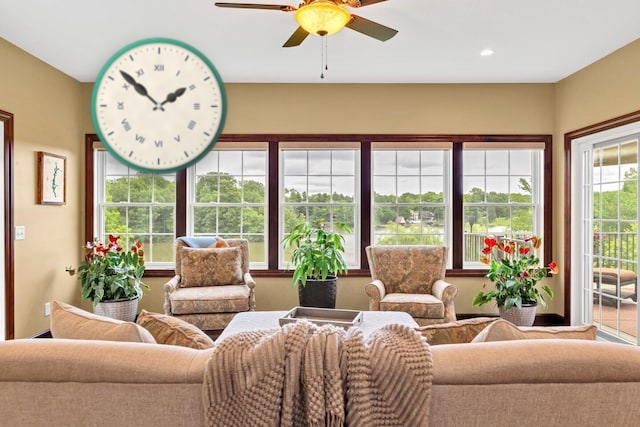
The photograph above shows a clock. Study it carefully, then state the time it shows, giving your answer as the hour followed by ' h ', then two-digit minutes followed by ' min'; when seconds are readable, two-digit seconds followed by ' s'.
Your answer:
1 h 52 min
